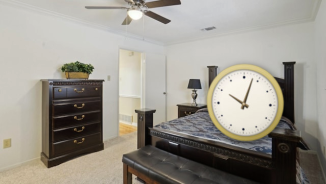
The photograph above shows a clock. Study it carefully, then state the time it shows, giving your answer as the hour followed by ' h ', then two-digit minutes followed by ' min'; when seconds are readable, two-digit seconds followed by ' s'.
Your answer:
10 h 03 min
